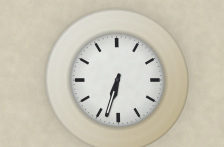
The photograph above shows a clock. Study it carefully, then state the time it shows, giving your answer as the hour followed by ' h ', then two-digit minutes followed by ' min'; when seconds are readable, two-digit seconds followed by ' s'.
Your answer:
6 h 33 min
